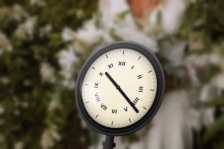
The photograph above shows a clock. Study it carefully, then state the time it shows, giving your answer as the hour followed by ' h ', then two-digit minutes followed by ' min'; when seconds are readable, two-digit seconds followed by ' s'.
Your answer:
10 h 22 min
